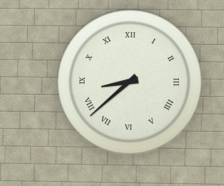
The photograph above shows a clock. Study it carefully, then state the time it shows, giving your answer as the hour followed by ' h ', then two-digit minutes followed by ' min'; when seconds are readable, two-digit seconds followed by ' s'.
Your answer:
8 h 38 min
